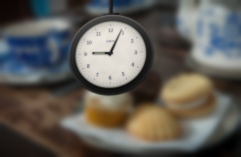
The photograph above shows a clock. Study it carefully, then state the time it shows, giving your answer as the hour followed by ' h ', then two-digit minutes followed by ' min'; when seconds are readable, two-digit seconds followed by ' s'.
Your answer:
9 h 04 min
